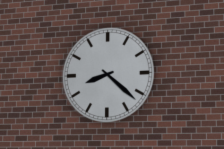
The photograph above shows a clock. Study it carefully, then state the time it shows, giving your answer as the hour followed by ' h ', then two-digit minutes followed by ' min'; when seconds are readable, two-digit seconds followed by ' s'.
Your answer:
8 h 22 min
